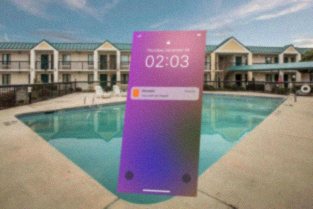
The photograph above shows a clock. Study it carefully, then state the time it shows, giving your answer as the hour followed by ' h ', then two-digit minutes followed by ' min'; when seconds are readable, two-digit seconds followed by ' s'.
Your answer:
2 h 03 min
